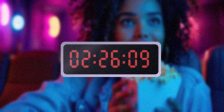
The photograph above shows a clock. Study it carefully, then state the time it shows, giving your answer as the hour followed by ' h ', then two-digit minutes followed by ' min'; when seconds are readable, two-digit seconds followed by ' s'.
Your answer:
2 h 26 min 09 s
